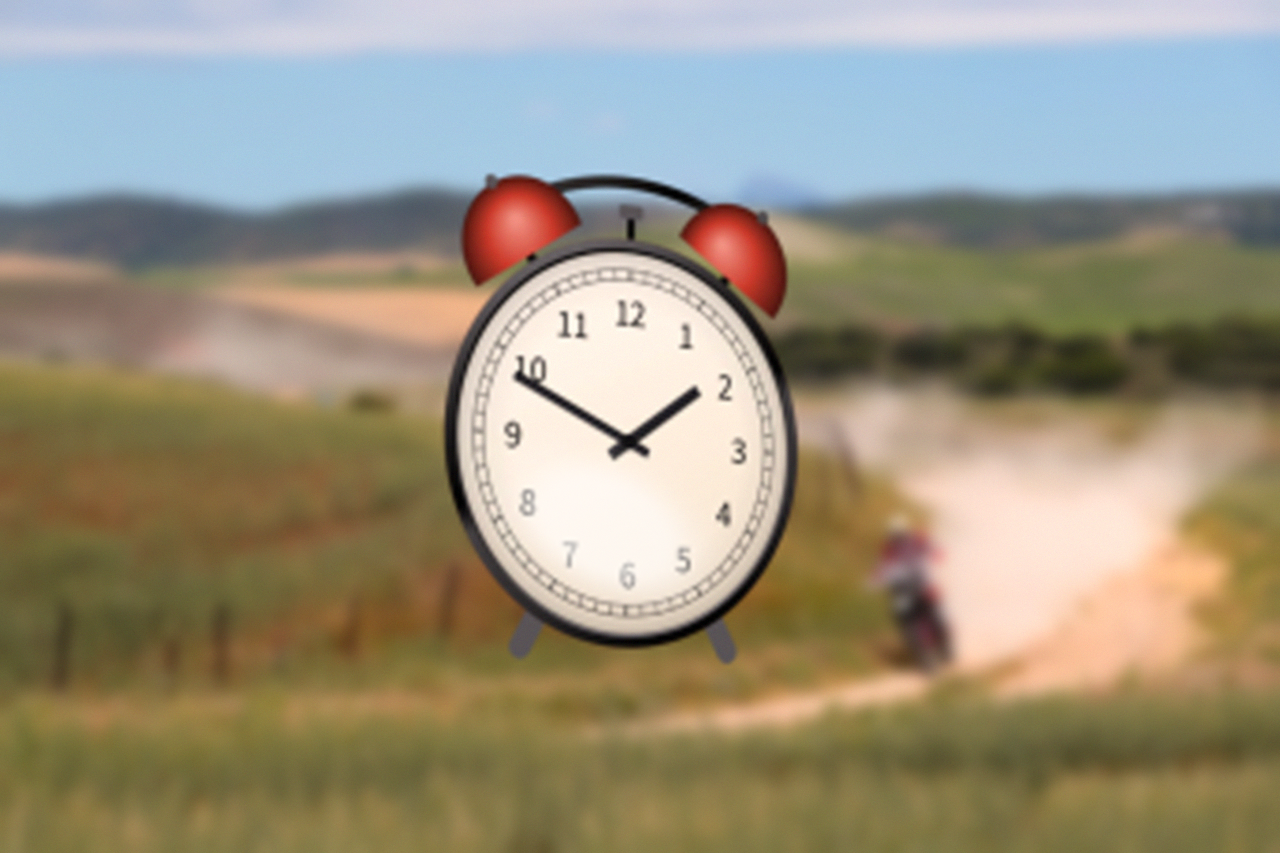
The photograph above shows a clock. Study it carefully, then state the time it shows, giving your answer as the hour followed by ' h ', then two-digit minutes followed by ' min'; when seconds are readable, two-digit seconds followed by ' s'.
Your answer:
1 h 49 min
